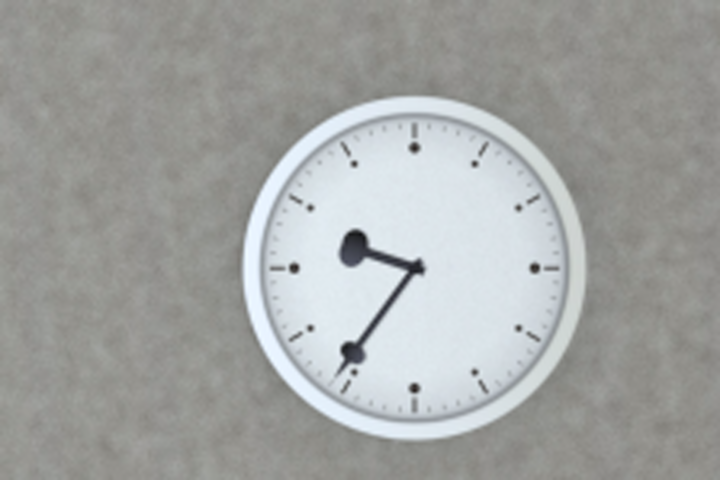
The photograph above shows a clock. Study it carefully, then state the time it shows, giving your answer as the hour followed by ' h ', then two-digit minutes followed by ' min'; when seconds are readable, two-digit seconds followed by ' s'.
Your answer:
9 h 36 min
